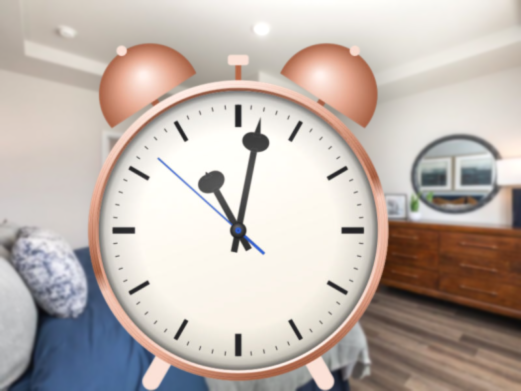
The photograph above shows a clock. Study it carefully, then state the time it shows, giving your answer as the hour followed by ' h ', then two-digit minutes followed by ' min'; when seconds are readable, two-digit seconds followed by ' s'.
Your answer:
11 h 01 min 52 s
